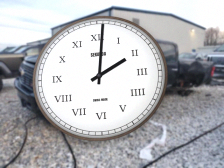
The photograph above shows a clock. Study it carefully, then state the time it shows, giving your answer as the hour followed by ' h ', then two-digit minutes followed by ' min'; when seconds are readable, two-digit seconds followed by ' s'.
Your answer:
2 h 01 min
